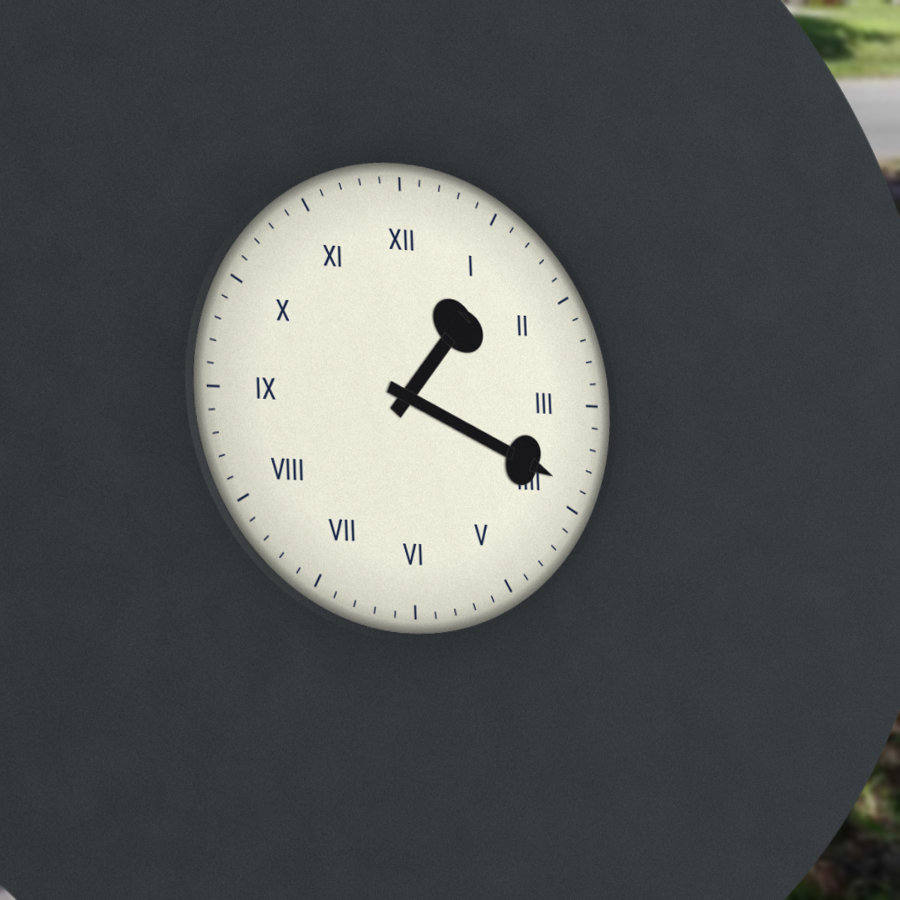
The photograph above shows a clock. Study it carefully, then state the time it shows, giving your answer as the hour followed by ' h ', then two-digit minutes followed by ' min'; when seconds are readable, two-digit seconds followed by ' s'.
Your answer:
1 h 19 min
